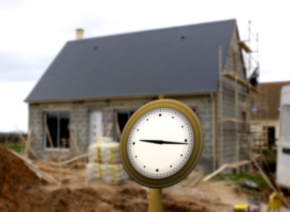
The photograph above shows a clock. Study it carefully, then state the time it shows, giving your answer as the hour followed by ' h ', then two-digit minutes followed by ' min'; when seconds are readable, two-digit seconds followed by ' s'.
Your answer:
9 h 16 min
